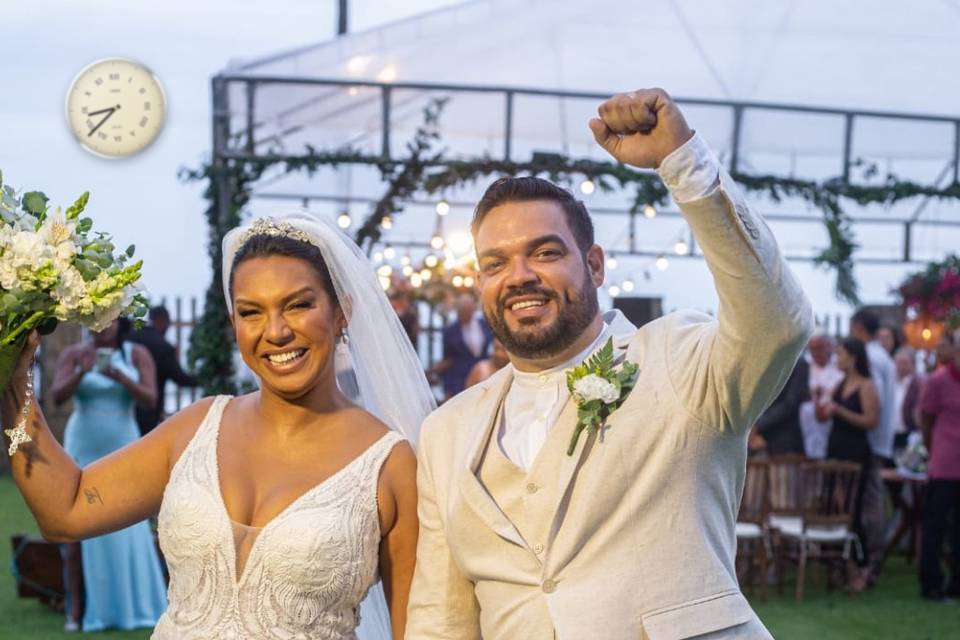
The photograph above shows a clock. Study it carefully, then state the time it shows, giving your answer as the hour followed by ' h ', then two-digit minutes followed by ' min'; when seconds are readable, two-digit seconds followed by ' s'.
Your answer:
8 h 38 min
